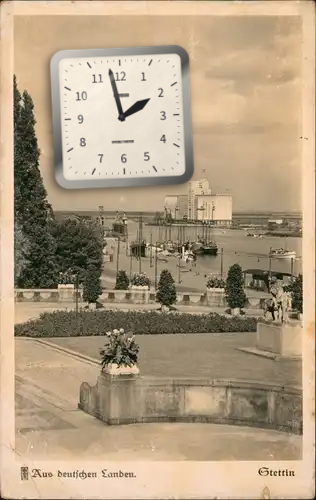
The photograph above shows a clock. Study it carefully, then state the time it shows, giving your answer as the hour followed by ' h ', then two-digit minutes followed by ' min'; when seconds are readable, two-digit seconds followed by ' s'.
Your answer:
1 h 58 min
